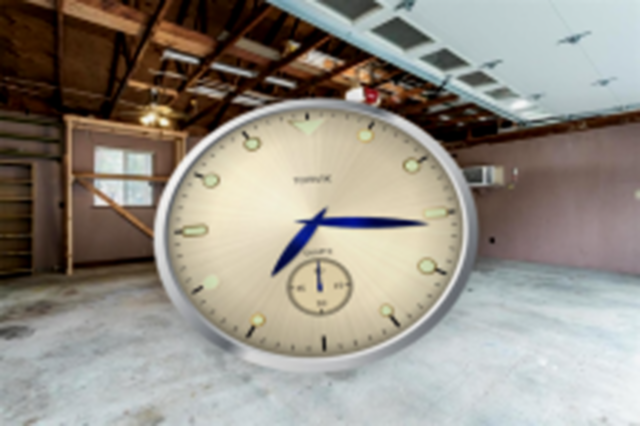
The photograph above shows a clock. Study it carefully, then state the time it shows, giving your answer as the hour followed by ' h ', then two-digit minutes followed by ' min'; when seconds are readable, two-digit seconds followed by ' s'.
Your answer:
7 h 16 min
